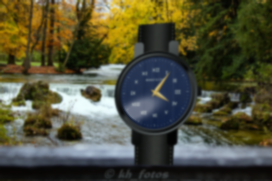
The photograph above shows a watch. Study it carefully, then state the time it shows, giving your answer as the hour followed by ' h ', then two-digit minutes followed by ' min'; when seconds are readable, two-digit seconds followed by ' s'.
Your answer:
4 h 06 min
